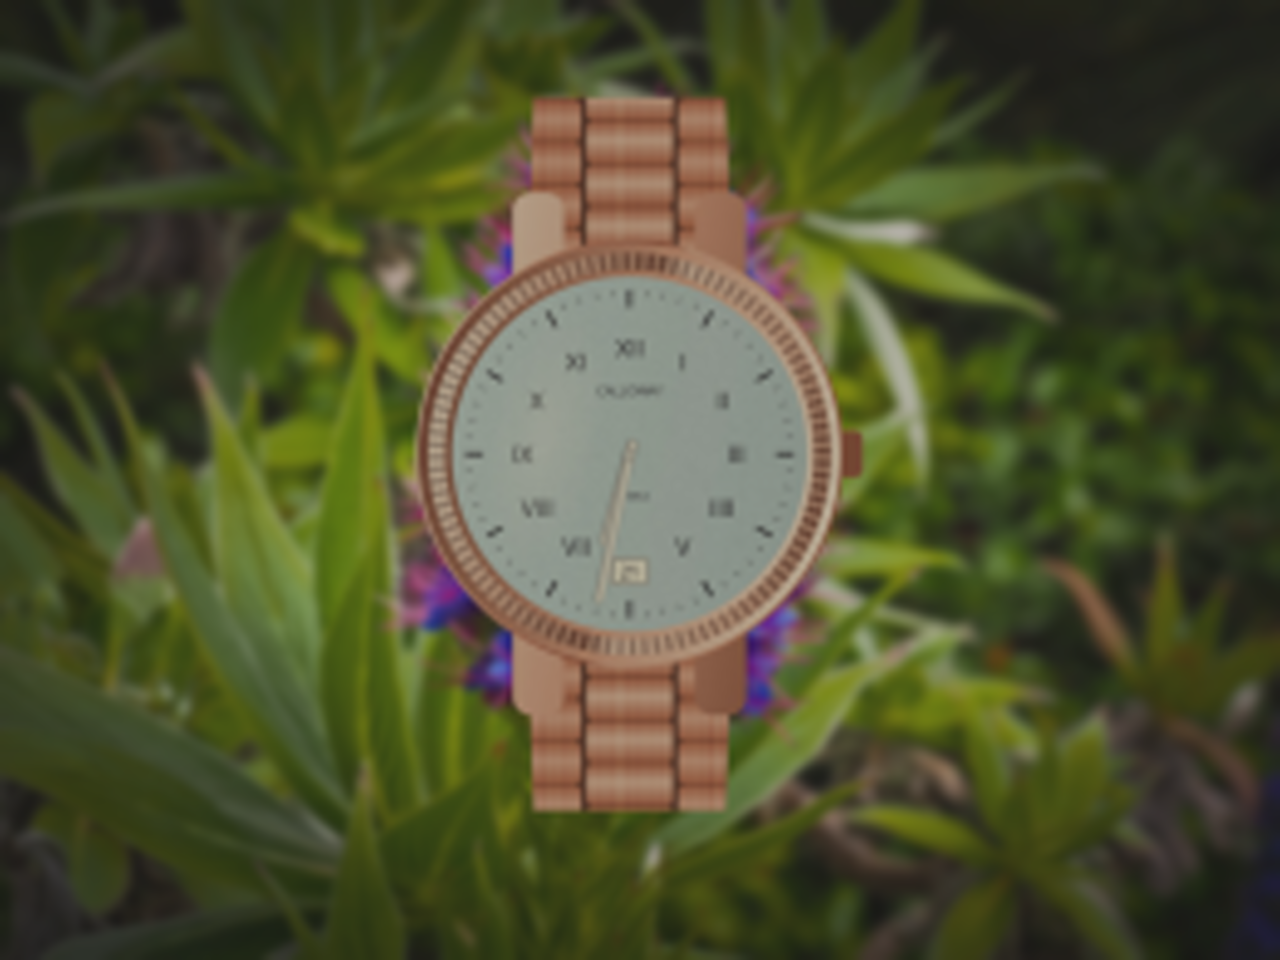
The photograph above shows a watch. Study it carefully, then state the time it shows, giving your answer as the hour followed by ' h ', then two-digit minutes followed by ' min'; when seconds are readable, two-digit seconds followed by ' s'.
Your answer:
6 h 32 min
